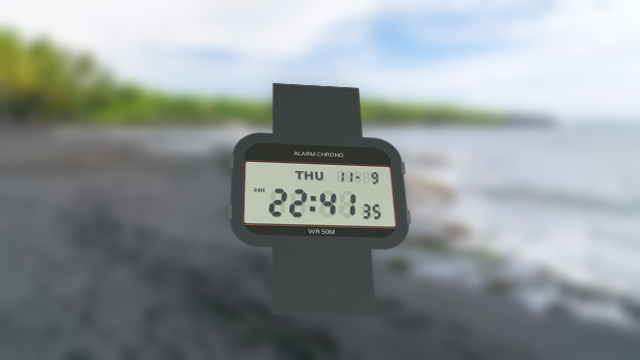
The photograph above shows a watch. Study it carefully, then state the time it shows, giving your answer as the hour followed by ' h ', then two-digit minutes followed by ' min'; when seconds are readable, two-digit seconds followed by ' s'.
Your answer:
22 h 41 min 35 s
